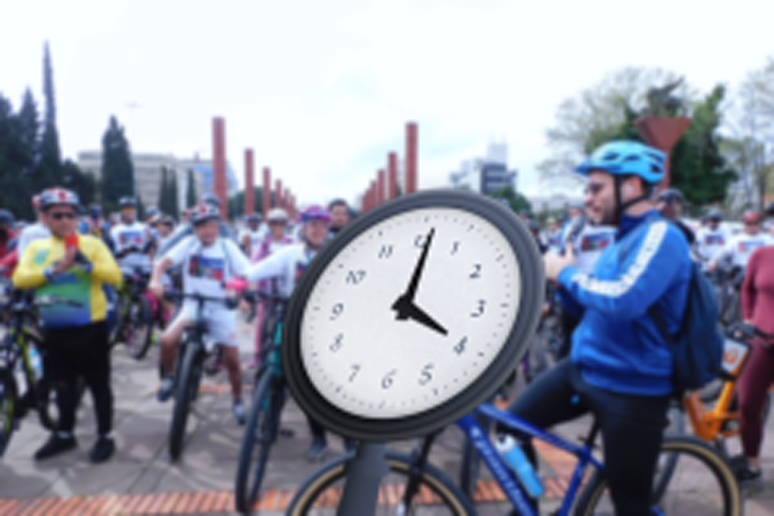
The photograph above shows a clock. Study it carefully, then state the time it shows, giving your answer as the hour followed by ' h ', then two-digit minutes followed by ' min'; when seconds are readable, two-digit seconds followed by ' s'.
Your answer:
4 h 01 min
